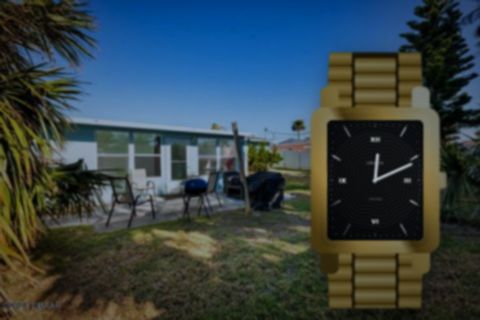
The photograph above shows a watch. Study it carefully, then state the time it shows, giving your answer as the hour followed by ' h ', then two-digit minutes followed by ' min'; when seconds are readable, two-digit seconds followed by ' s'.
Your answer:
12 h 11 min
